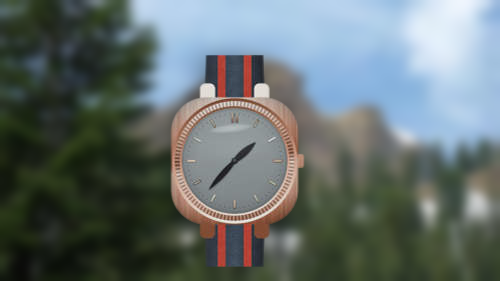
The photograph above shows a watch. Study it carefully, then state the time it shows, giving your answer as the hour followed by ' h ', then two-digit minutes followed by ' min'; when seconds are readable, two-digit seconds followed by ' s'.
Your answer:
1 h 37 min
